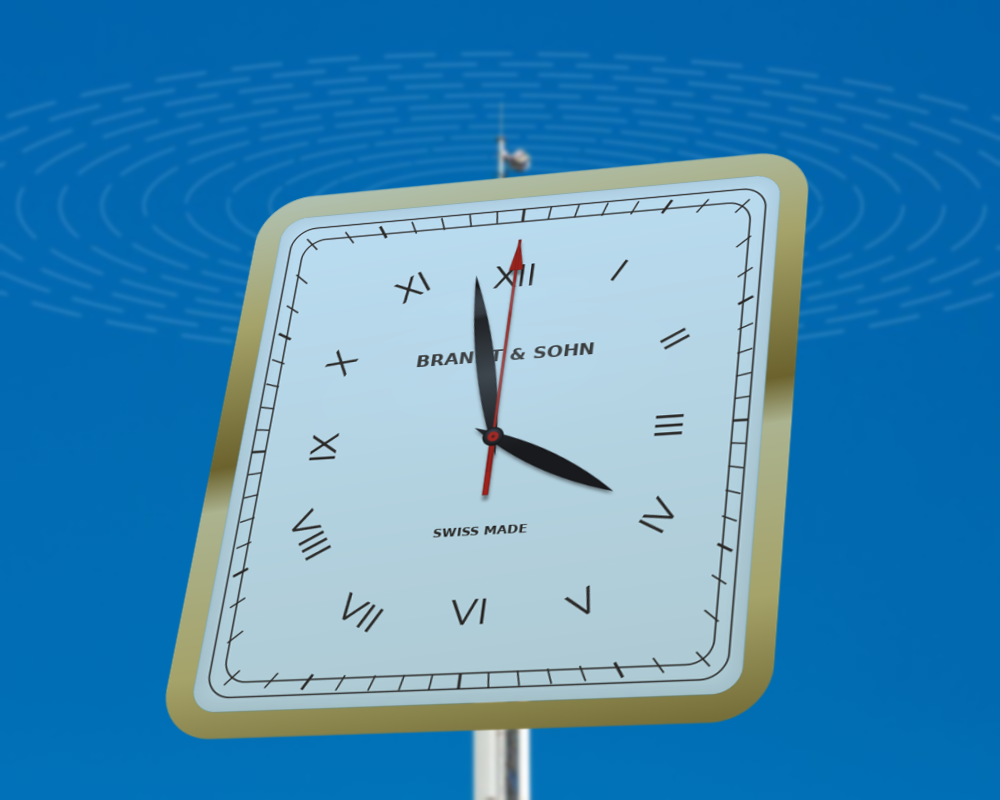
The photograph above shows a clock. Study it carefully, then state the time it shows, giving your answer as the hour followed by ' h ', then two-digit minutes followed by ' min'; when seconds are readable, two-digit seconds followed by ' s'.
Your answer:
3 h 58 min 00 s
